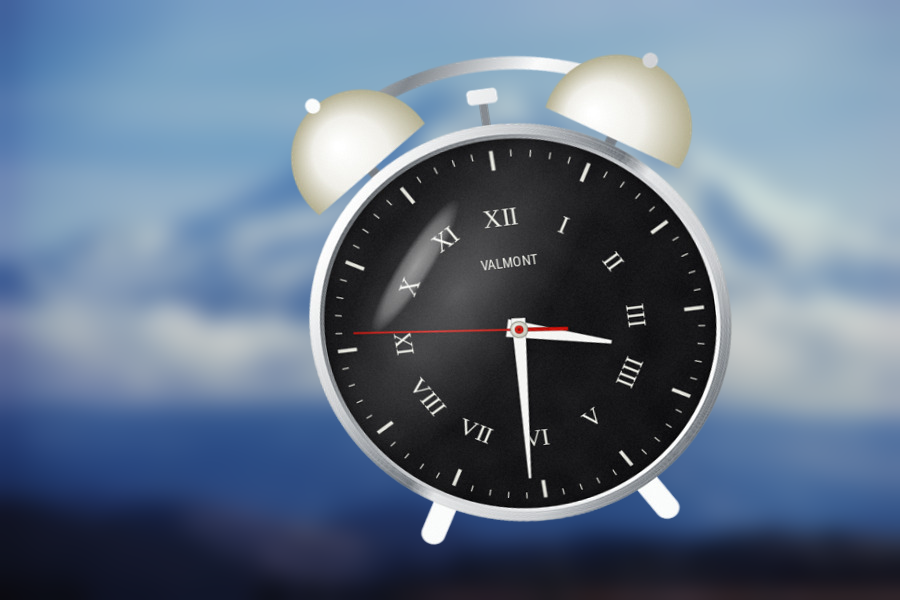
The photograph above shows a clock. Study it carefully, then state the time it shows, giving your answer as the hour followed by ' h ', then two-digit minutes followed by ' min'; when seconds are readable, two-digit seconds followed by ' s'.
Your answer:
3 h 30 min 46 s
